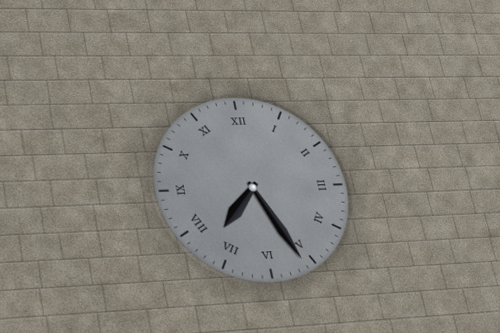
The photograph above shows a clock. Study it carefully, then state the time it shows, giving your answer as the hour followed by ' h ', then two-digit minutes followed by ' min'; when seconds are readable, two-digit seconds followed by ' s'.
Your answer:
7 h 26 min
